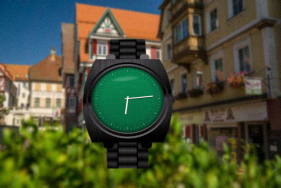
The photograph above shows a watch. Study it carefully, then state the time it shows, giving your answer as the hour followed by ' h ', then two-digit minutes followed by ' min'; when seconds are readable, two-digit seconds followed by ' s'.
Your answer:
6 h 14 min
